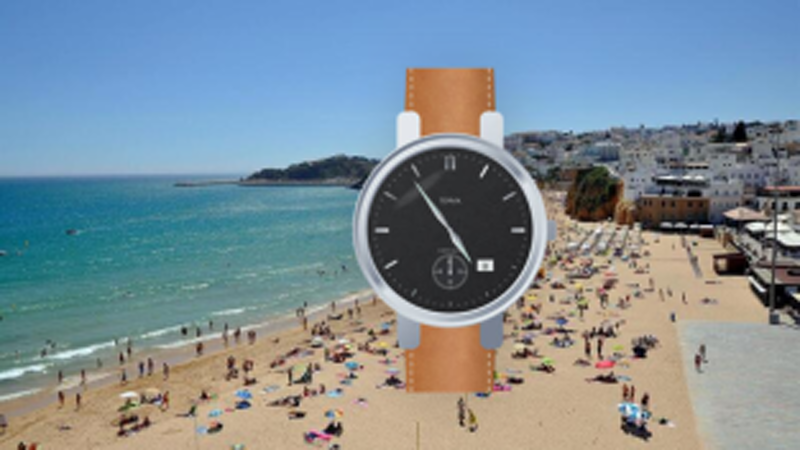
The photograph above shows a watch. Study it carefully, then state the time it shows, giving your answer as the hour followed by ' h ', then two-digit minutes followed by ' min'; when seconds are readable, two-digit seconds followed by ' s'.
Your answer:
4 h 54 min
